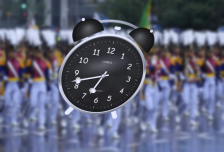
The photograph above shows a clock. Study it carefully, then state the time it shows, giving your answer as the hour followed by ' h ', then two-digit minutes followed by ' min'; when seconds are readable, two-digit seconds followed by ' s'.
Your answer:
6 h 42 min
